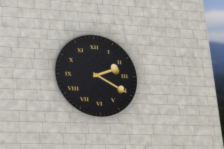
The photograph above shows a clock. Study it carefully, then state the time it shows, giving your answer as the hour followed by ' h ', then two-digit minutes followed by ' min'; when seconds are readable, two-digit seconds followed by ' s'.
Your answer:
2 h 20 min
